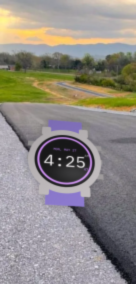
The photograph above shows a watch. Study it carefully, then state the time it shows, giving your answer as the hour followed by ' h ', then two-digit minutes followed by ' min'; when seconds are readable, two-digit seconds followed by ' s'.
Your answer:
4 h 25 min
